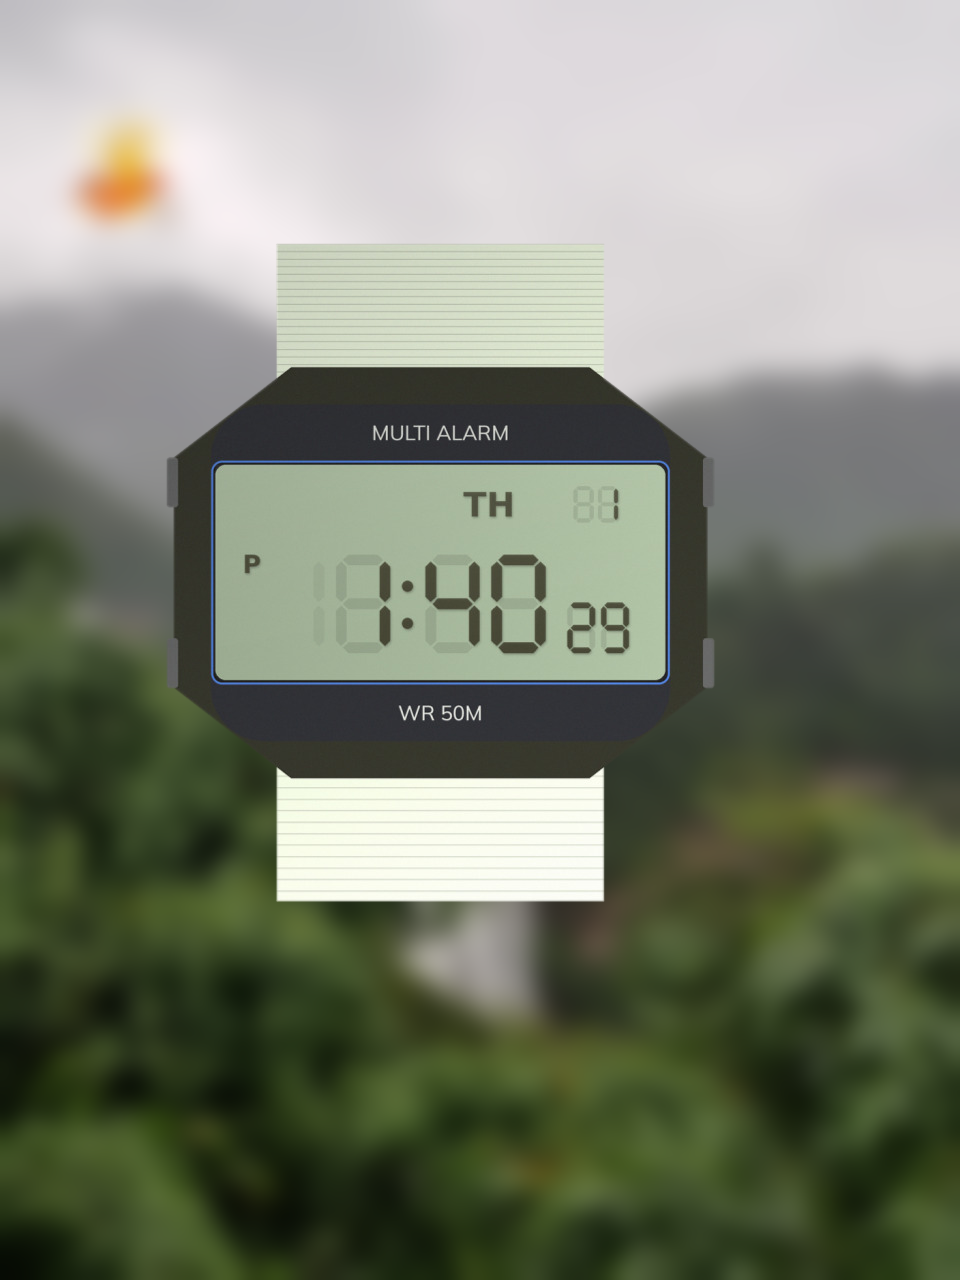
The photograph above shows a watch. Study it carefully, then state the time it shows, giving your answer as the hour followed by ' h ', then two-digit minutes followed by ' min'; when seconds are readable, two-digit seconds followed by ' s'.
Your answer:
1 h 40 min 29 s
